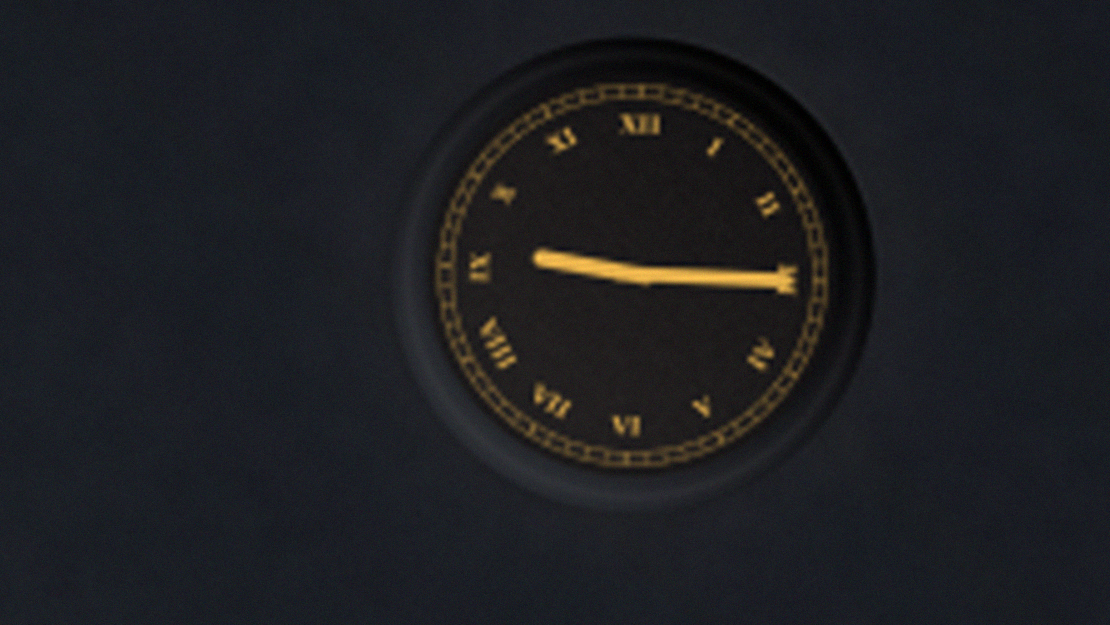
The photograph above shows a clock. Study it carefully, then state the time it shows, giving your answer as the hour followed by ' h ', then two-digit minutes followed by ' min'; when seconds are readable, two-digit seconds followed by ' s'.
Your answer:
9 h 15 min
